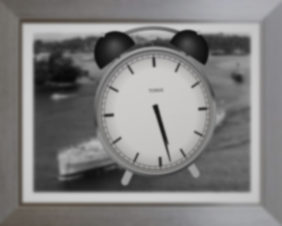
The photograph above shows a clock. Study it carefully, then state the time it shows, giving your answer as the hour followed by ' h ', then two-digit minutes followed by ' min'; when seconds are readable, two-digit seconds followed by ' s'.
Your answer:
5 h 28 min
